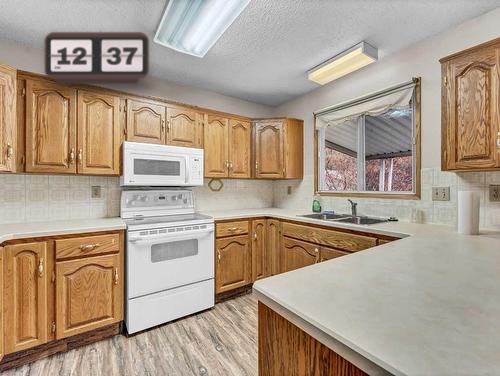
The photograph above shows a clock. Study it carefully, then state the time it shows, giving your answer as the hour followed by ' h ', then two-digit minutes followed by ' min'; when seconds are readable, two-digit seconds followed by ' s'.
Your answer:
12 h 37 min
